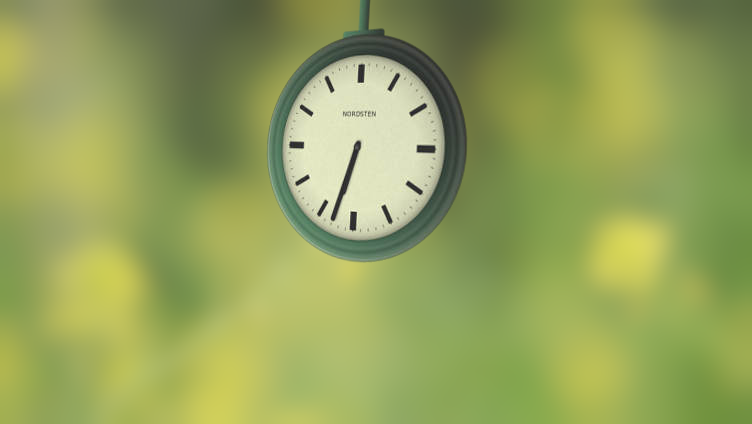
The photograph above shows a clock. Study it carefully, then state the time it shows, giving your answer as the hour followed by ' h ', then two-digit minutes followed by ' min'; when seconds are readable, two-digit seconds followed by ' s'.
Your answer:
6 h 33 min
